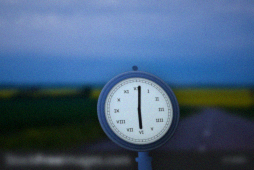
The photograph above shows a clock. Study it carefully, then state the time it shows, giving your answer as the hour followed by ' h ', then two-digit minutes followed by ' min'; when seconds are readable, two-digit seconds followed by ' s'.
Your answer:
6 h 01 min
